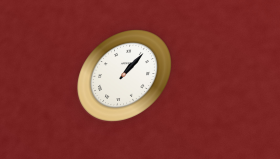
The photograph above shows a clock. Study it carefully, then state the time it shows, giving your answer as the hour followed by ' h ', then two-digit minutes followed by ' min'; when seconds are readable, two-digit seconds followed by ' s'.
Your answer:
1 h 06 min
